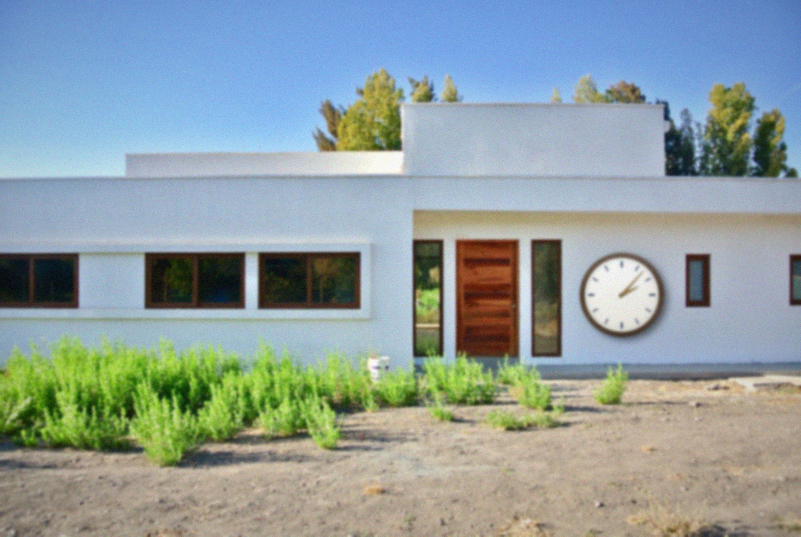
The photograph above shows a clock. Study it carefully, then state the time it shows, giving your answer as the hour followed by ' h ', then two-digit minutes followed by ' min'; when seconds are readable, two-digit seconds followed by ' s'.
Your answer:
2 h 07 min
